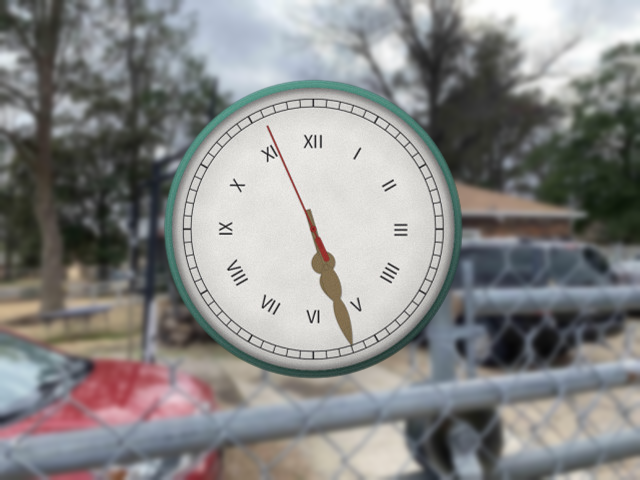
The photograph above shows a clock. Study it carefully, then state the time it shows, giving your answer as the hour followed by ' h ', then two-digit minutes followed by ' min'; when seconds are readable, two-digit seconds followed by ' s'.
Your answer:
5 h 26 min 56 s
